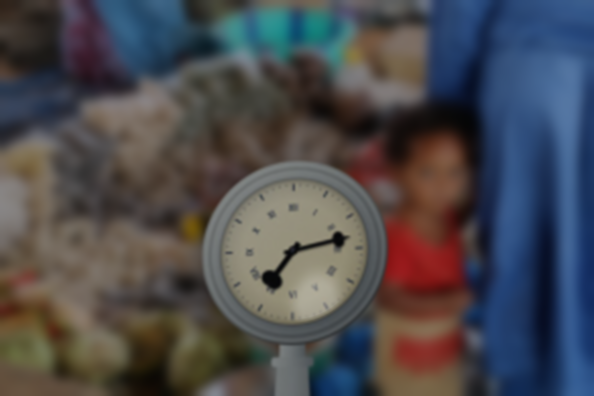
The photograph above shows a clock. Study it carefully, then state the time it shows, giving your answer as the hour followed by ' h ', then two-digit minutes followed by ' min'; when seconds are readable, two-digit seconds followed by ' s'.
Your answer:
7 h 13 min
